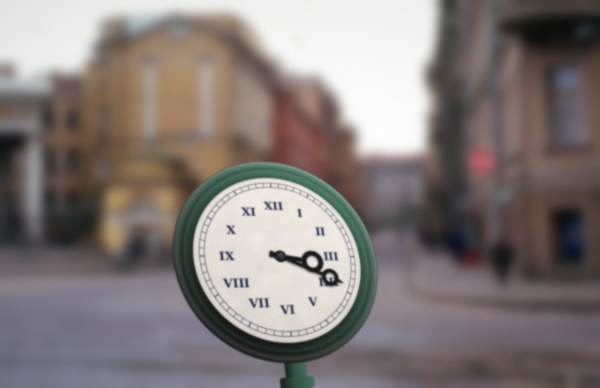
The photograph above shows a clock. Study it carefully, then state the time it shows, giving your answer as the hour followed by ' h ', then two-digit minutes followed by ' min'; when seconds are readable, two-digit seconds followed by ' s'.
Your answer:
3 h 19 min
